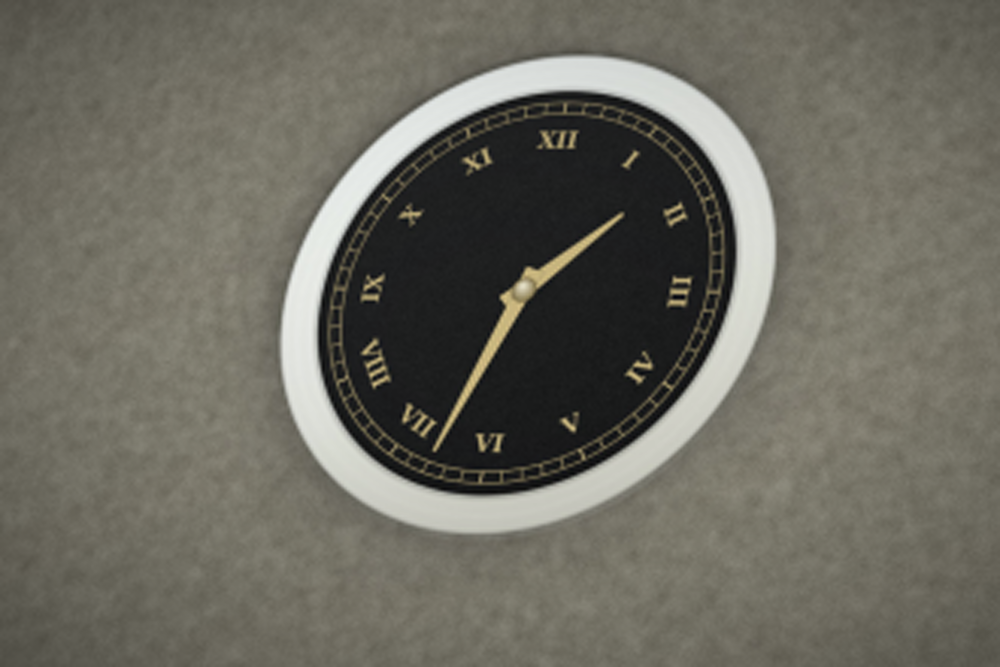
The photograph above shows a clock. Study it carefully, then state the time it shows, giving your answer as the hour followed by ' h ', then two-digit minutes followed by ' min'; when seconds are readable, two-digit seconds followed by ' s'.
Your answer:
1 h 33 min
